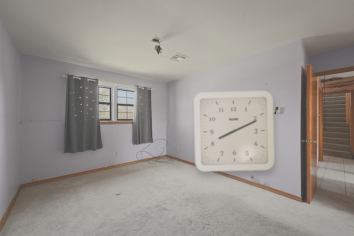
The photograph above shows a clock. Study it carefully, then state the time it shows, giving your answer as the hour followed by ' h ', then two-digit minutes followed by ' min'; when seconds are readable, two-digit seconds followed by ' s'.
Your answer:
8 h 11 min
